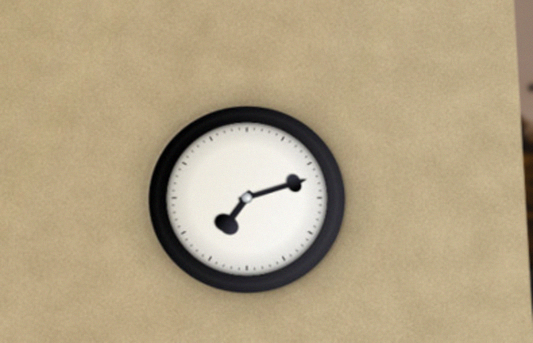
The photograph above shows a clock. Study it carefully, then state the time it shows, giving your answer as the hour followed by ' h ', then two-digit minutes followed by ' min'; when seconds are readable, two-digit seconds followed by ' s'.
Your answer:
7 h 12 min
